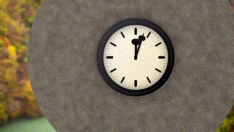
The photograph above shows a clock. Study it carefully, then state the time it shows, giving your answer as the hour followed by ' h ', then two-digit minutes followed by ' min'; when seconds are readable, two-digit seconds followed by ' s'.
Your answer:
12 h 03 min
